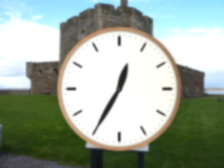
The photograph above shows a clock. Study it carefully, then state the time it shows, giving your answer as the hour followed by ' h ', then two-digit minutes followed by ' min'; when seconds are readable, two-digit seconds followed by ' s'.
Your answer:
12 h 35 min
